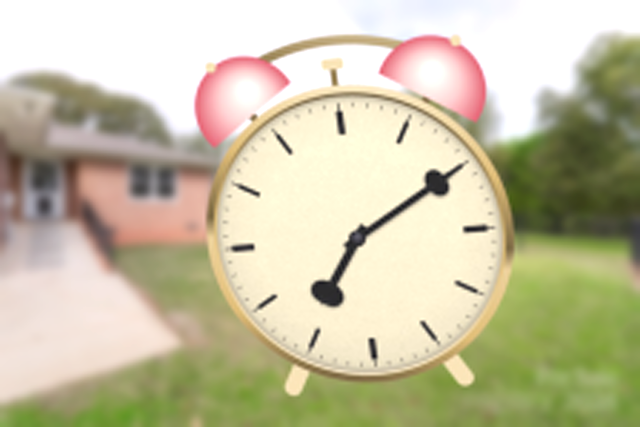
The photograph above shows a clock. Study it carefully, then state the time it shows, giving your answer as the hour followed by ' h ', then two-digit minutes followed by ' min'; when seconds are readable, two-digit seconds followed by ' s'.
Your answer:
7 h 10 min
